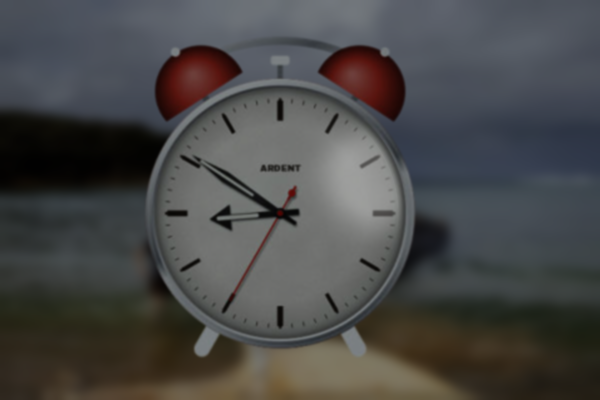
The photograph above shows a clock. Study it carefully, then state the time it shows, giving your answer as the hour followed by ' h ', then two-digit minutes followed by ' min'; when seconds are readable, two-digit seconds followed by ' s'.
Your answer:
8 h 50 min 35 s
